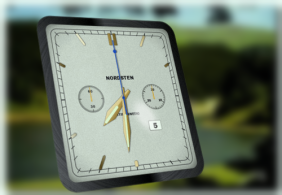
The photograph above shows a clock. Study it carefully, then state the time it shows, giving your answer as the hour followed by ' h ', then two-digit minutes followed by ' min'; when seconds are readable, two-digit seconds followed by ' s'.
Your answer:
7 h 31 min
